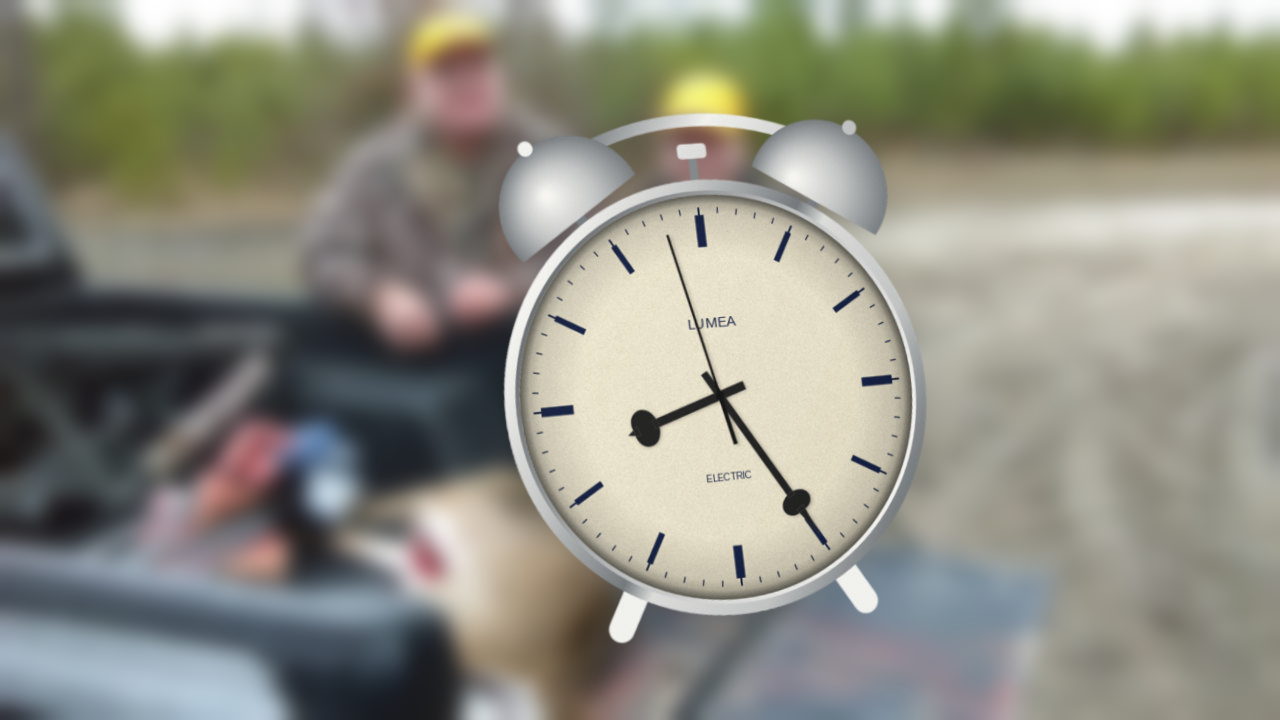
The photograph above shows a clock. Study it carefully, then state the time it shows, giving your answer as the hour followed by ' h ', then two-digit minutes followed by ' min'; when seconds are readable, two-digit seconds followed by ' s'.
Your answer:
8 h 24 min 58 s
